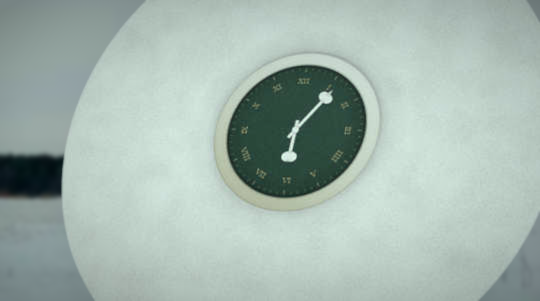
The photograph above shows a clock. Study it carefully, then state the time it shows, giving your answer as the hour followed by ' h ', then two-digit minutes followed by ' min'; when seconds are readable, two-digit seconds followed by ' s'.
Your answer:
6 h 06 min
